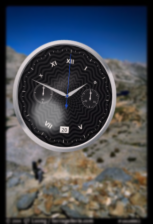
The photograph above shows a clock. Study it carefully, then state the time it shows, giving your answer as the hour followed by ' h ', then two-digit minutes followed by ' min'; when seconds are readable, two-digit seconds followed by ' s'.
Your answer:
1 h 48 min
